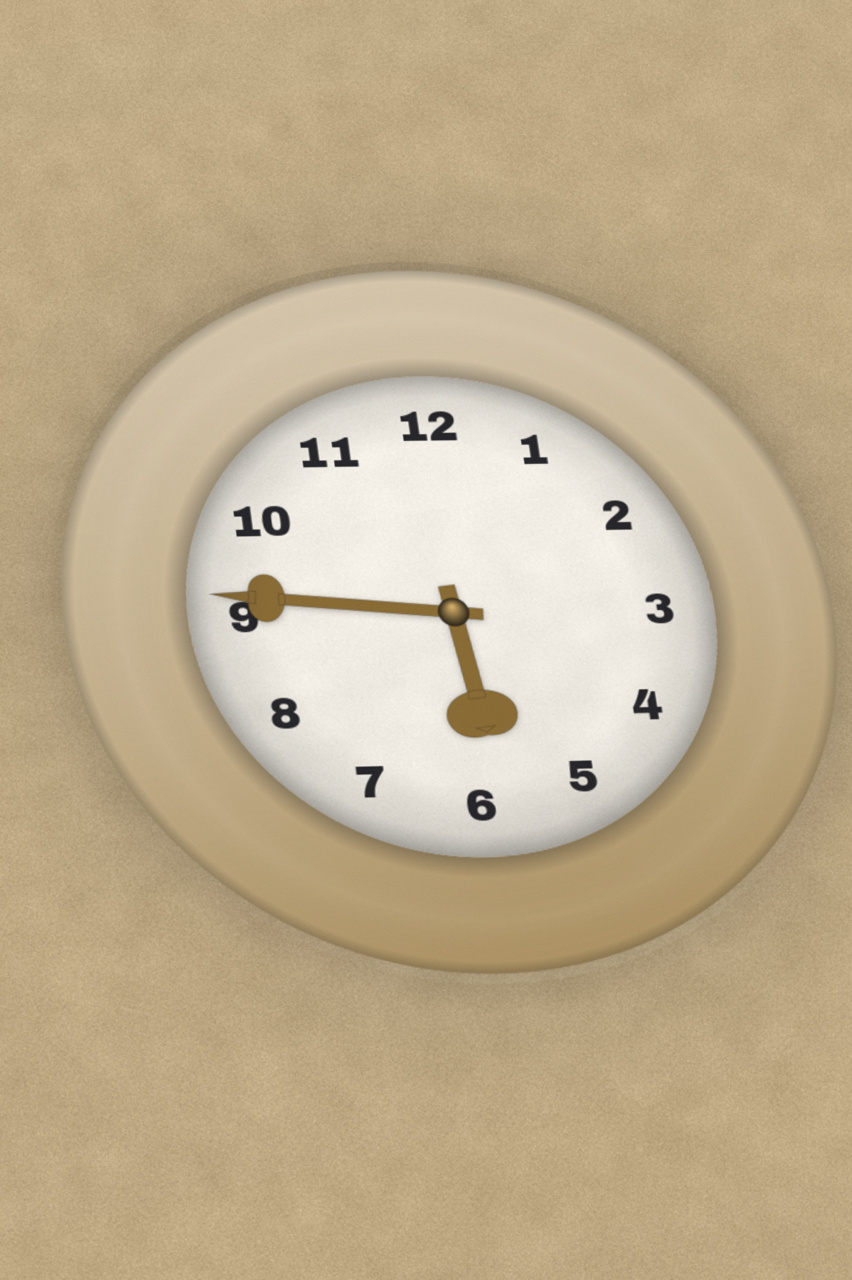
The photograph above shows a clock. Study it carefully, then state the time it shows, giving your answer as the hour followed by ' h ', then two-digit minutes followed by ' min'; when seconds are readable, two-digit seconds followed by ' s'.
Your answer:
5 h 46 min
